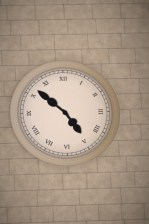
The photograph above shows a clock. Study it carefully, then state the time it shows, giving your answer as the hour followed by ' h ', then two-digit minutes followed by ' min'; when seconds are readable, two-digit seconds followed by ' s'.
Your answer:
4 h 52 min
